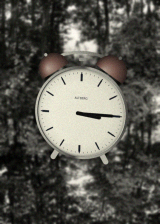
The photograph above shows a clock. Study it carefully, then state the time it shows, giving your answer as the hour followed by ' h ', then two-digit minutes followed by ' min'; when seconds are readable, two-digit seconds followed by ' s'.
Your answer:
3 h 15 min
